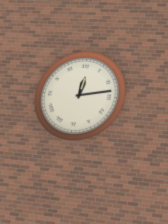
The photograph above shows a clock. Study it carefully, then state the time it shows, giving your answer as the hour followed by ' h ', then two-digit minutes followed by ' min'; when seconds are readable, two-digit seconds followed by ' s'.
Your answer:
12 h 13 min
